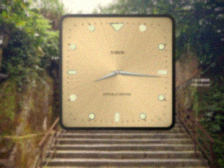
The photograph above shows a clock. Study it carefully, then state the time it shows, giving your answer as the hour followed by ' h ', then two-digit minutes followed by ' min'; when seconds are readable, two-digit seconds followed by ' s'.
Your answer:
8 h 16 min
